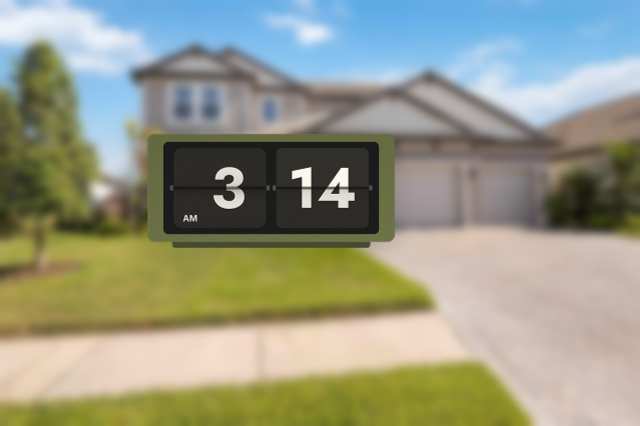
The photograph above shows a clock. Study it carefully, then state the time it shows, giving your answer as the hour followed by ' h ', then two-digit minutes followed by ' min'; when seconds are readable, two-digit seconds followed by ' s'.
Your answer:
3 h 14 min
